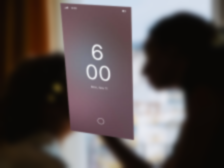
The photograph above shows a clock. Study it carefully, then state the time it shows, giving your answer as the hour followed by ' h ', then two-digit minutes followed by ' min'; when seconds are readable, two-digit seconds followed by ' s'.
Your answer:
6 h 00 min
